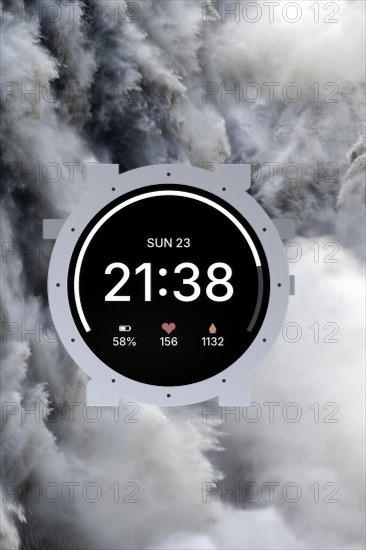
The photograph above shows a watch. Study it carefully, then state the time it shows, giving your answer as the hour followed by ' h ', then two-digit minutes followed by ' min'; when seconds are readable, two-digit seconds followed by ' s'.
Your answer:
21 h 38 min
